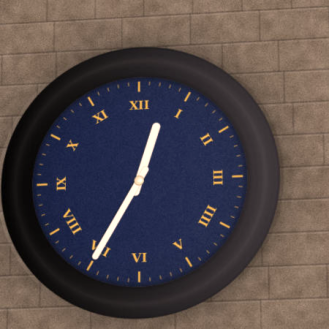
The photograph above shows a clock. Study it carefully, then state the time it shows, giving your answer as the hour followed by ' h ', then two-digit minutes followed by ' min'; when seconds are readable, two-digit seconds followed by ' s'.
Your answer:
12 h 35 min
